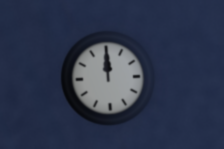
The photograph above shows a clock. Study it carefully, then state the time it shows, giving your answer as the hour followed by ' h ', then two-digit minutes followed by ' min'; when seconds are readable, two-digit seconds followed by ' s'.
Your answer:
12 h 00 min
